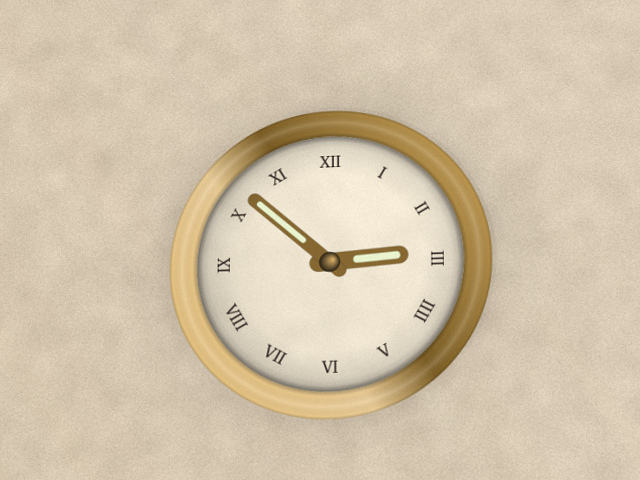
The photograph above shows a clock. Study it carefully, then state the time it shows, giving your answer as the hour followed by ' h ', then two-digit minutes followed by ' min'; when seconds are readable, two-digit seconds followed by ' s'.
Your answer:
2 h 52 min
